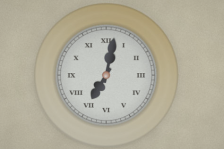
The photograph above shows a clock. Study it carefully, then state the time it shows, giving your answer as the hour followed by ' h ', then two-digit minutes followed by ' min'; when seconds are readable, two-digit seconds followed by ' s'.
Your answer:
7 h 02 min
